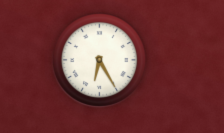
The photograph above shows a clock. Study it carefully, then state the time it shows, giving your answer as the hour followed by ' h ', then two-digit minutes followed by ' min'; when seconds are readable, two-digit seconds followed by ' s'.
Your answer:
6 h 25 min
